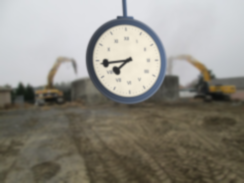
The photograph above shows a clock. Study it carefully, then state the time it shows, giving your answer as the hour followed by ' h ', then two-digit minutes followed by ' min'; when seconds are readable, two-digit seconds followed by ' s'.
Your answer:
7 h 44 min
